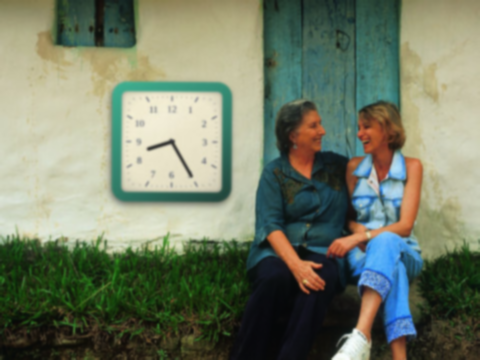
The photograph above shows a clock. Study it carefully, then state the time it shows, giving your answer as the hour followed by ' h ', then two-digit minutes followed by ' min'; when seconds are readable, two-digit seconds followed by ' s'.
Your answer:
8 h 25 min
